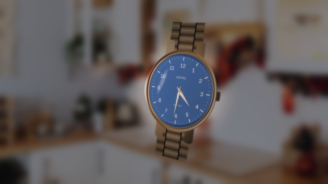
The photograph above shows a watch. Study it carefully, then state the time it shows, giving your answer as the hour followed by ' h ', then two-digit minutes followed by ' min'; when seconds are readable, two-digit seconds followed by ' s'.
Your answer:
4 h 31 min
